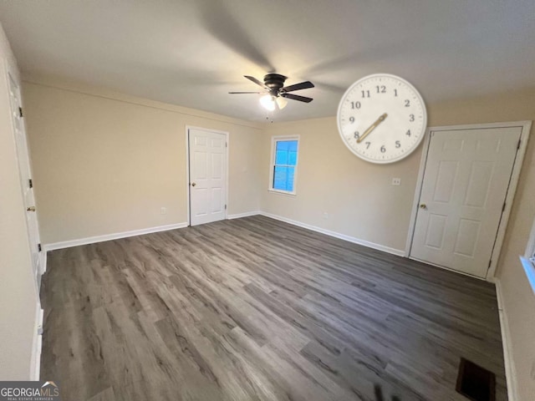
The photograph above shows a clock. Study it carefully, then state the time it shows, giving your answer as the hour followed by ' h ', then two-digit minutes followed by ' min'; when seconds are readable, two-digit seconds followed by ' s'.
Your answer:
7 h 38 min
